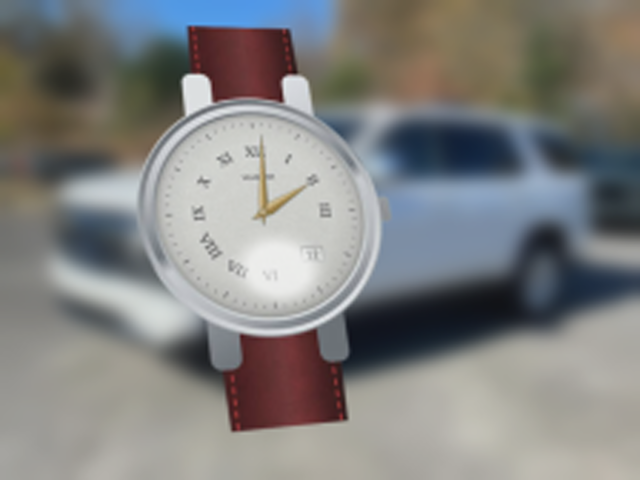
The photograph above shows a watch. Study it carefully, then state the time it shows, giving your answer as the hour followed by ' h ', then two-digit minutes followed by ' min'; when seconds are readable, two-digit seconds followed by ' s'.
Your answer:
2 h 01 min
